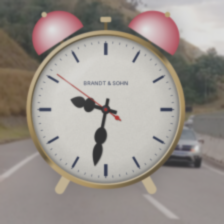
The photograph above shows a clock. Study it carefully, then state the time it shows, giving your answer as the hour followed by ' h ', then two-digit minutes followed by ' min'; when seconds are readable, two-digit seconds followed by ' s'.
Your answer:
9 h 31 min 51 s
